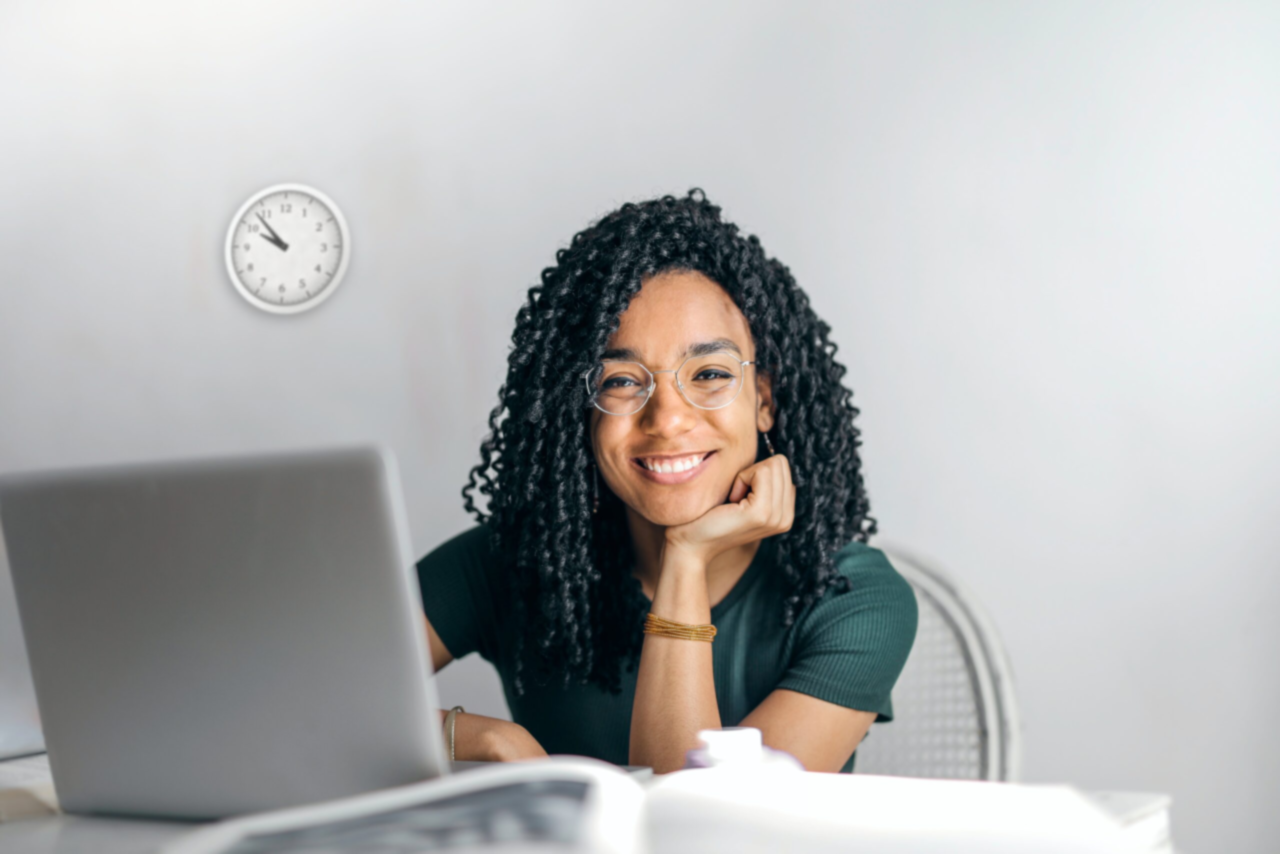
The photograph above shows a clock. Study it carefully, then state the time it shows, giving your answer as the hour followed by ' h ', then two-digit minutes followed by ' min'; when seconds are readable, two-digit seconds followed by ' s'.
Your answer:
9 h 53 min
